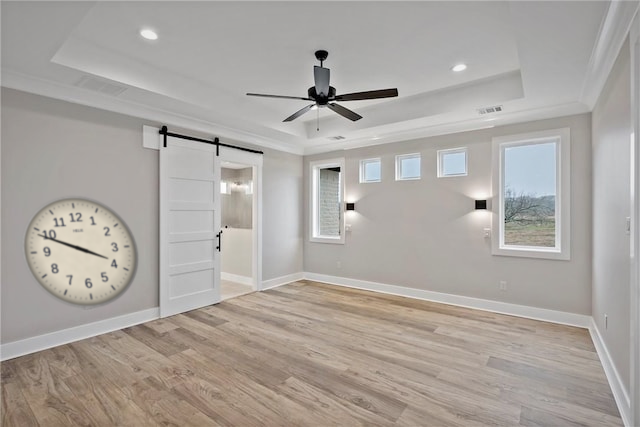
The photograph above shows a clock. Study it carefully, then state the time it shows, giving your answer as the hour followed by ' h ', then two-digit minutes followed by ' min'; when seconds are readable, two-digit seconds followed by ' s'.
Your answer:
3 h 49 min
